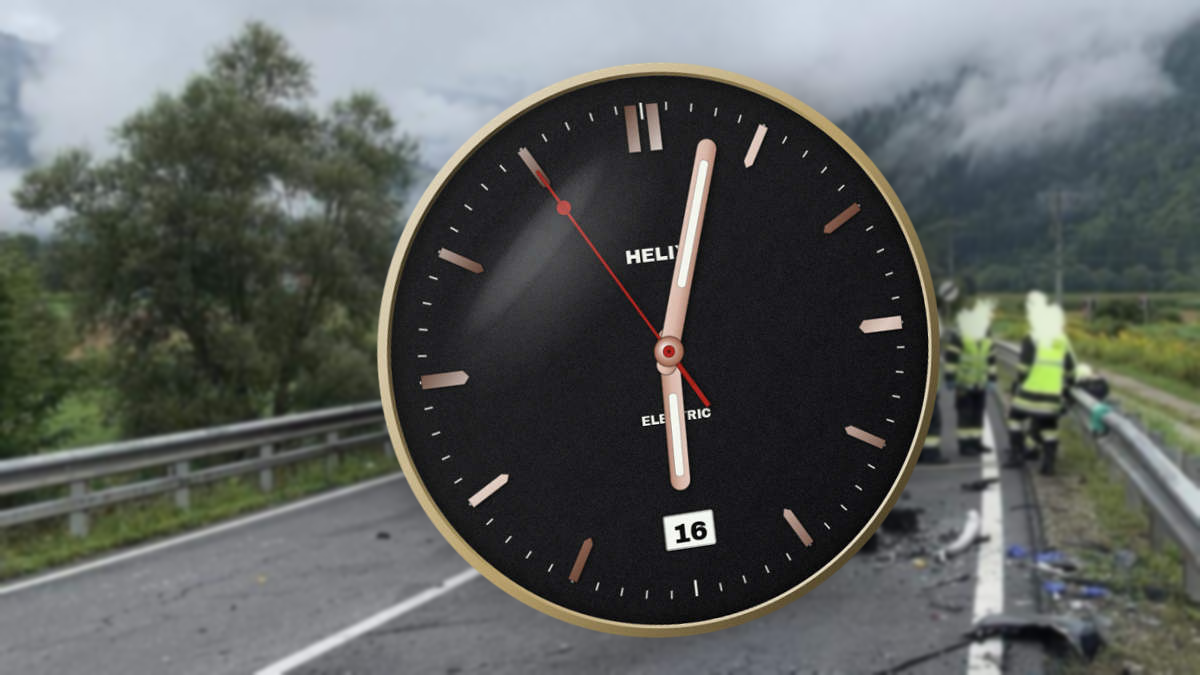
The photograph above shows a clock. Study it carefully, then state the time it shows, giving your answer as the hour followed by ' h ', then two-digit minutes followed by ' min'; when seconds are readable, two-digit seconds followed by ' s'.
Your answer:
6 h 02 min 55 s
